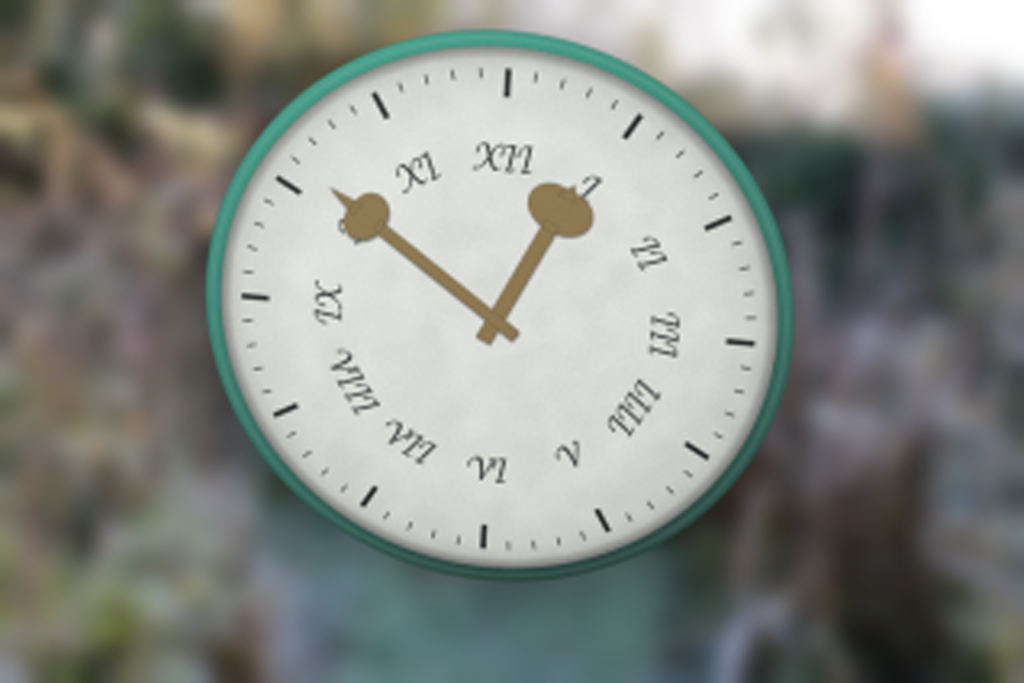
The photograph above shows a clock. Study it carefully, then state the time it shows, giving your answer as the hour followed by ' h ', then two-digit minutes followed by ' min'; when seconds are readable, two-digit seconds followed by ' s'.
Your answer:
12 h 51 min
